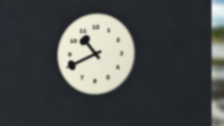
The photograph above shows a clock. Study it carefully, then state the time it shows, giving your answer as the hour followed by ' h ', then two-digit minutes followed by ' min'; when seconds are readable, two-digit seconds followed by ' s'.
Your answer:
10 h 41 min
